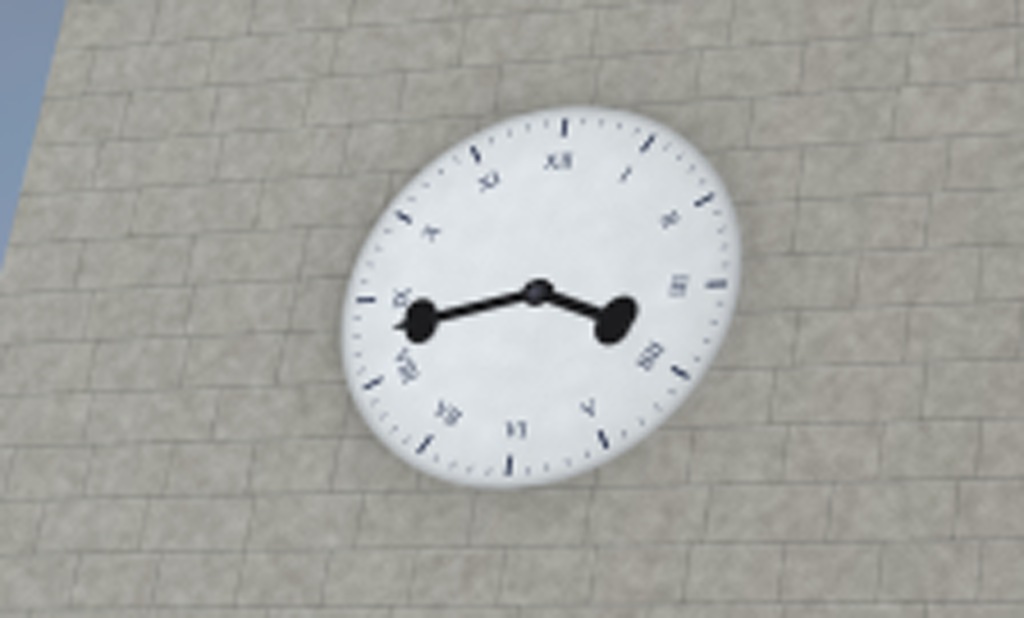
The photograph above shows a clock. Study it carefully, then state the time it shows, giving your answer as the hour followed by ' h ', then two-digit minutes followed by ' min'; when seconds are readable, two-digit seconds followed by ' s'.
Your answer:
3 h 43 min
